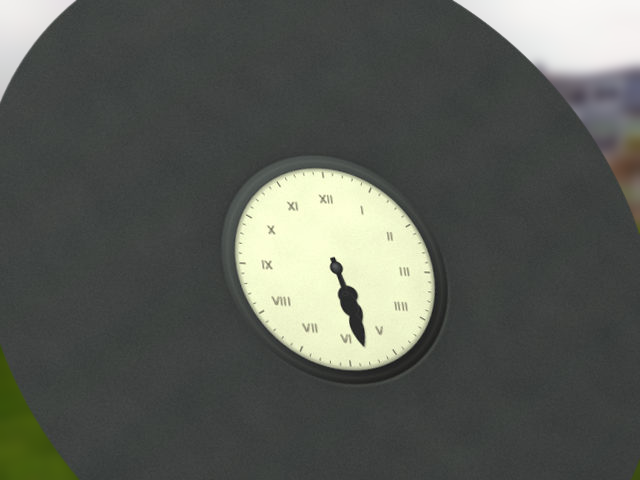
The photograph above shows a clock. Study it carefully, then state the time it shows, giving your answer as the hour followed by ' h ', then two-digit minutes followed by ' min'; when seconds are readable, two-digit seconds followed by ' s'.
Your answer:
5 h 28 min
